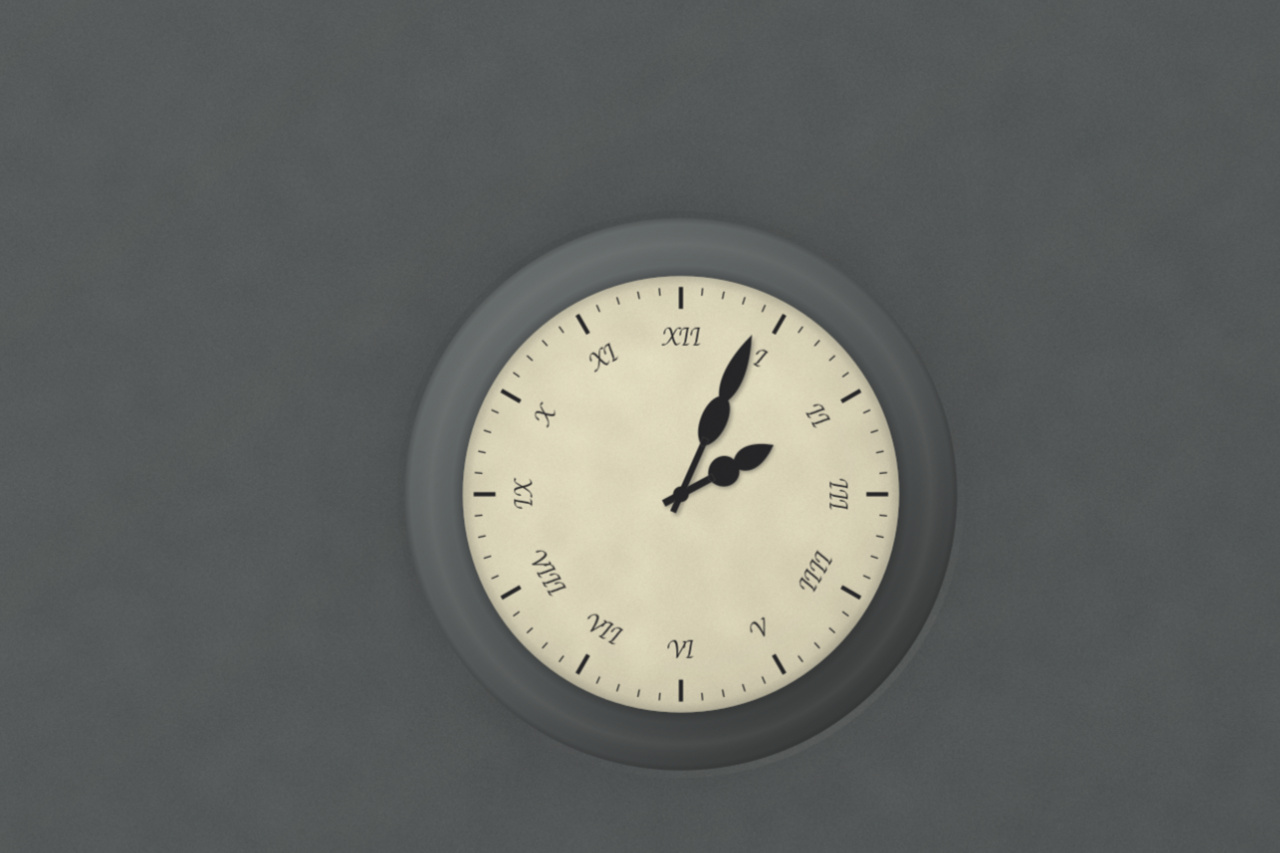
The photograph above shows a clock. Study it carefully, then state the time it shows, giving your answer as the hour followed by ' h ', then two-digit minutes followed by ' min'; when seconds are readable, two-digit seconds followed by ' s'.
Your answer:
2 h 04 min
